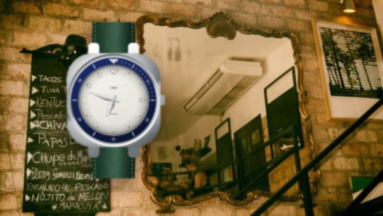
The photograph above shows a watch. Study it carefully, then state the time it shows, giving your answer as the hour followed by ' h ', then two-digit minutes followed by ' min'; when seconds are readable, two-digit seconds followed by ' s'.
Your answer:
6 h 48 min
